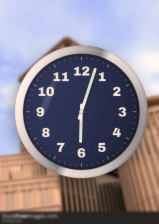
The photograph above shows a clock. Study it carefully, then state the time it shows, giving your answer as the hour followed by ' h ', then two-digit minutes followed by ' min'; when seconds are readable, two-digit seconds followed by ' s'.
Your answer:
6 h 03 min
